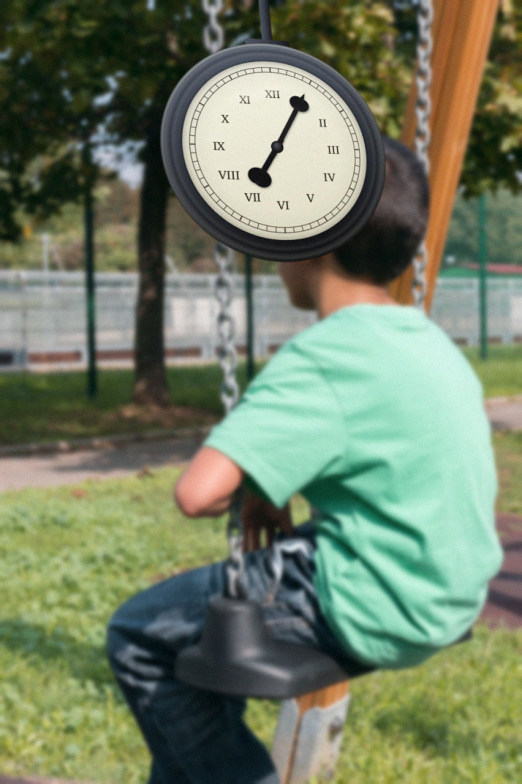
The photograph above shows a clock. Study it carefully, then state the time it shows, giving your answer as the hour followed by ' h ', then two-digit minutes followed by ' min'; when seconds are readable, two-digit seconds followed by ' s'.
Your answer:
7 h 05 min
